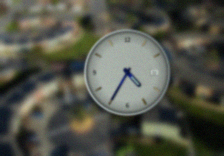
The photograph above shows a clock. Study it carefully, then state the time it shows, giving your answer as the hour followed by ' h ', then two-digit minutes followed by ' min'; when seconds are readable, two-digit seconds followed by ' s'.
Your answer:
4 h 35 min
